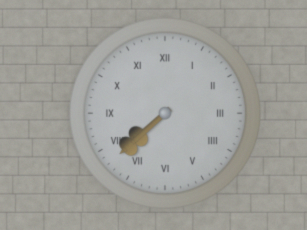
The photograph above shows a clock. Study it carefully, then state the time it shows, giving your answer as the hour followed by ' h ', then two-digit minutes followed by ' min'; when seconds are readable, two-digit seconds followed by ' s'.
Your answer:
7 h 38 min
